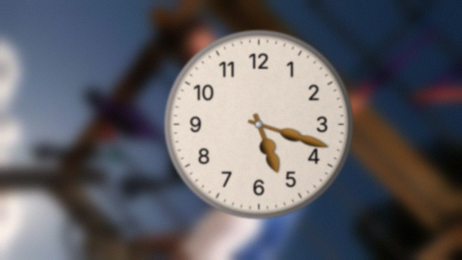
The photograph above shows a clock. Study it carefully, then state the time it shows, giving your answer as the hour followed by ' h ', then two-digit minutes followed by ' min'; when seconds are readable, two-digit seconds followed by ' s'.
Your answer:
5 h 18 min
